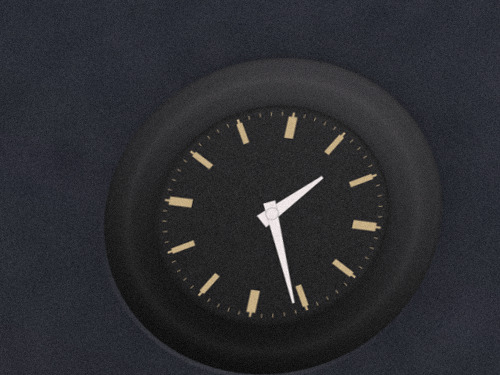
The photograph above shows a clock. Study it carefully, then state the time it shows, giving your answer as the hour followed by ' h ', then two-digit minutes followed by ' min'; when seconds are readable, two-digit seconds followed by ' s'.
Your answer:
1 h 26 min
